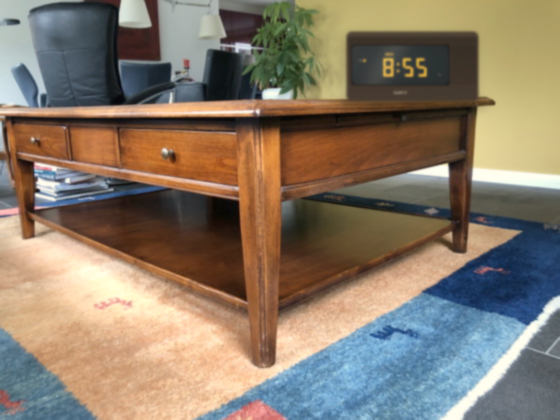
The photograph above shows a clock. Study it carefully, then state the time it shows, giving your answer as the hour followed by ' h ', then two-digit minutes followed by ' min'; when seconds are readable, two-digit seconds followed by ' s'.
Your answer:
8 h 55 min
